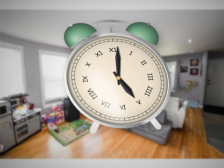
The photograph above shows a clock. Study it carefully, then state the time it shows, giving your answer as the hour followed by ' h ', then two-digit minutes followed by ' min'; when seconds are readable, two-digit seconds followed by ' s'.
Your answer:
5 h 01 min
